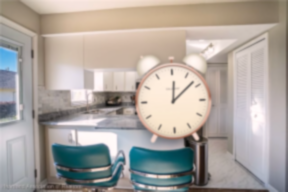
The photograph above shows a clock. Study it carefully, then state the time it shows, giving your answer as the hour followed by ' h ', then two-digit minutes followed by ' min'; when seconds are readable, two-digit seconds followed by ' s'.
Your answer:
12 h 08 min
